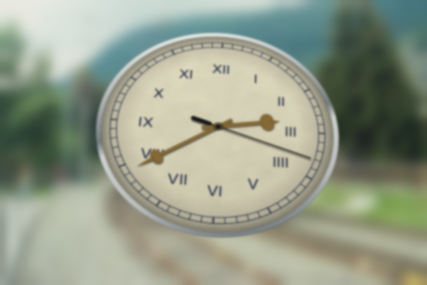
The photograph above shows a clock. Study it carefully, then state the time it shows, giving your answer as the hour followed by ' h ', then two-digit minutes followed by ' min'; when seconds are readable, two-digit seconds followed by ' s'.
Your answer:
2 h 39 min 18 s
